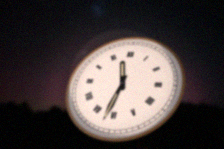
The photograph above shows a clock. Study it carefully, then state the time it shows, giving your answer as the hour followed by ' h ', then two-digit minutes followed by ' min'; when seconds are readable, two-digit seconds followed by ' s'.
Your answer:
11 h 32 min
